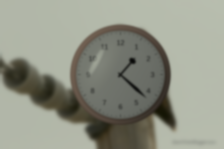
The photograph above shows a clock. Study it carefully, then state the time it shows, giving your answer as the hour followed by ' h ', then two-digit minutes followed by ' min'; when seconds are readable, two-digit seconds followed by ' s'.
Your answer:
1 h 22 min
